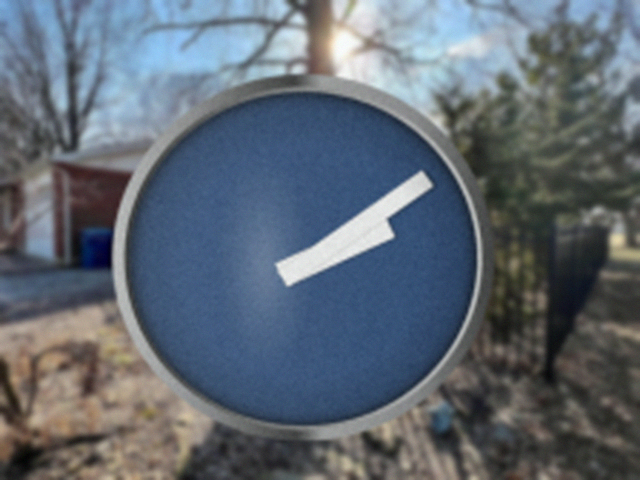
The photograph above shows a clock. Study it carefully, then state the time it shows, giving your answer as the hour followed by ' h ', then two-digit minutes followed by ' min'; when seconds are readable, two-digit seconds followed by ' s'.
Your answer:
2 h 09 min
